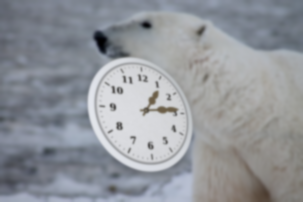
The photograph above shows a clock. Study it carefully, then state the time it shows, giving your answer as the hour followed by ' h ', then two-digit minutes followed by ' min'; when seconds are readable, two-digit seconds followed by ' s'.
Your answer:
1 h 14 min
